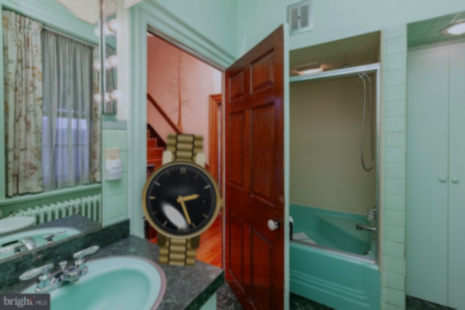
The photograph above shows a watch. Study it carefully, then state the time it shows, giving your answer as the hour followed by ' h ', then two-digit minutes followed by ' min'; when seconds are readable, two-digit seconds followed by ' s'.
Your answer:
2 h 26 min
